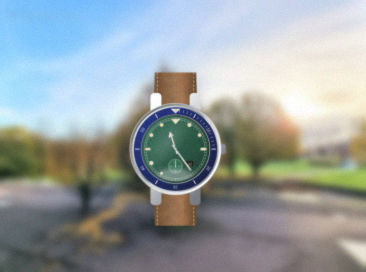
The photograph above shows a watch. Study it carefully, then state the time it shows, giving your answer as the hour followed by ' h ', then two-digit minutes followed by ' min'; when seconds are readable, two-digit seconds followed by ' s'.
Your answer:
11 h 24 min
